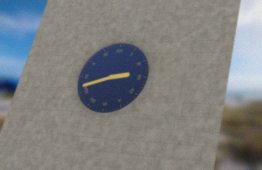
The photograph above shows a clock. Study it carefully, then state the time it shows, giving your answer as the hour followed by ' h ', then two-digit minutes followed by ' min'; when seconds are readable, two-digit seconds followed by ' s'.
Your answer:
2 h 42 min
